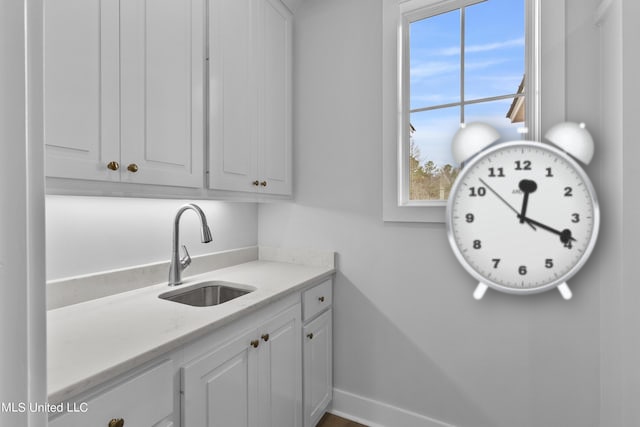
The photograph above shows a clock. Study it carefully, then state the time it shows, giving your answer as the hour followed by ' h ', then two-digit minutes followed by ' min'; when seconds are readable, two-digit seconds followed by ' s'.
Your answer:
12 h 18 min 52 s
